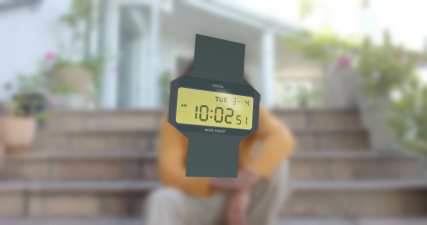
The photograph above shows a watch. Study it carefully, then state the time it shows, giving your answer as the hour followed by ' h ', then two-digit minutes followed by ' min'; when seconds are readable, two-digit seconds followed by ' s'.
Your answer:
10 h 02 min 51 s
